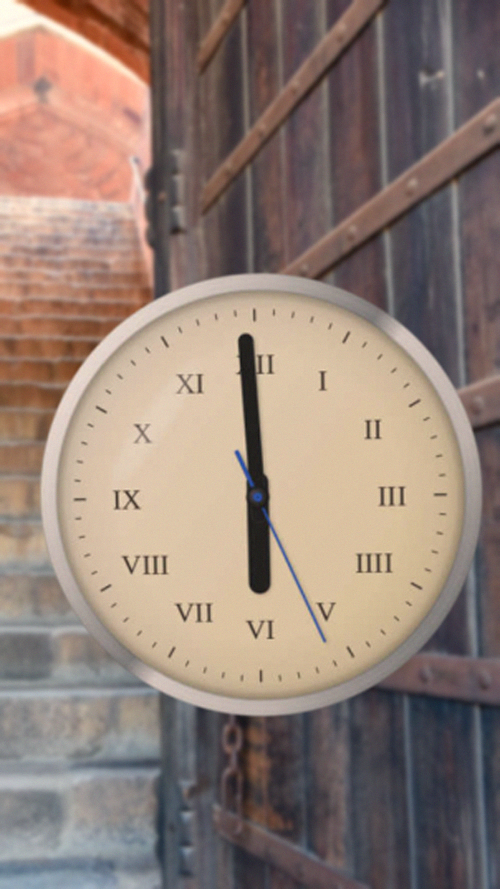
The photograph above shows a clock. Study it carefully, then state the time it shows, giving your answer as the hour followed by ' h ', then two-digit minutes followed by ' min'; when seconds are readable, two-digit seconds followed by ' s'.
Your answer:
5 h 59 min 26 s
